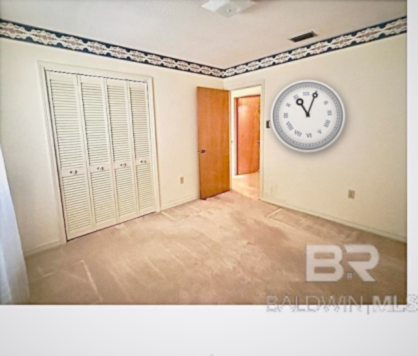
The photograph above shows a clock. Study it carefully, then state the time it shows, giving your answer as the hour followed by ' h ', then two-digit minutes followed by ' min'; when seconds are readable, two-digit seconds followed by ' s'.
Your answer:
11 h 04 min
